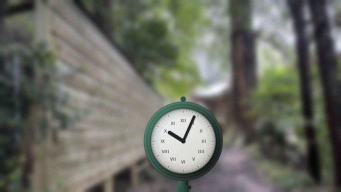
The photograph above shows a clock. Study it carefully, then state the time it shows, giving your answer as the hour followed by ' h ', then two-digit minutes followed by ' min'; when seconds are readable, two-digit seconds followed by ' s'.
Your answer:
10 h 04 min
